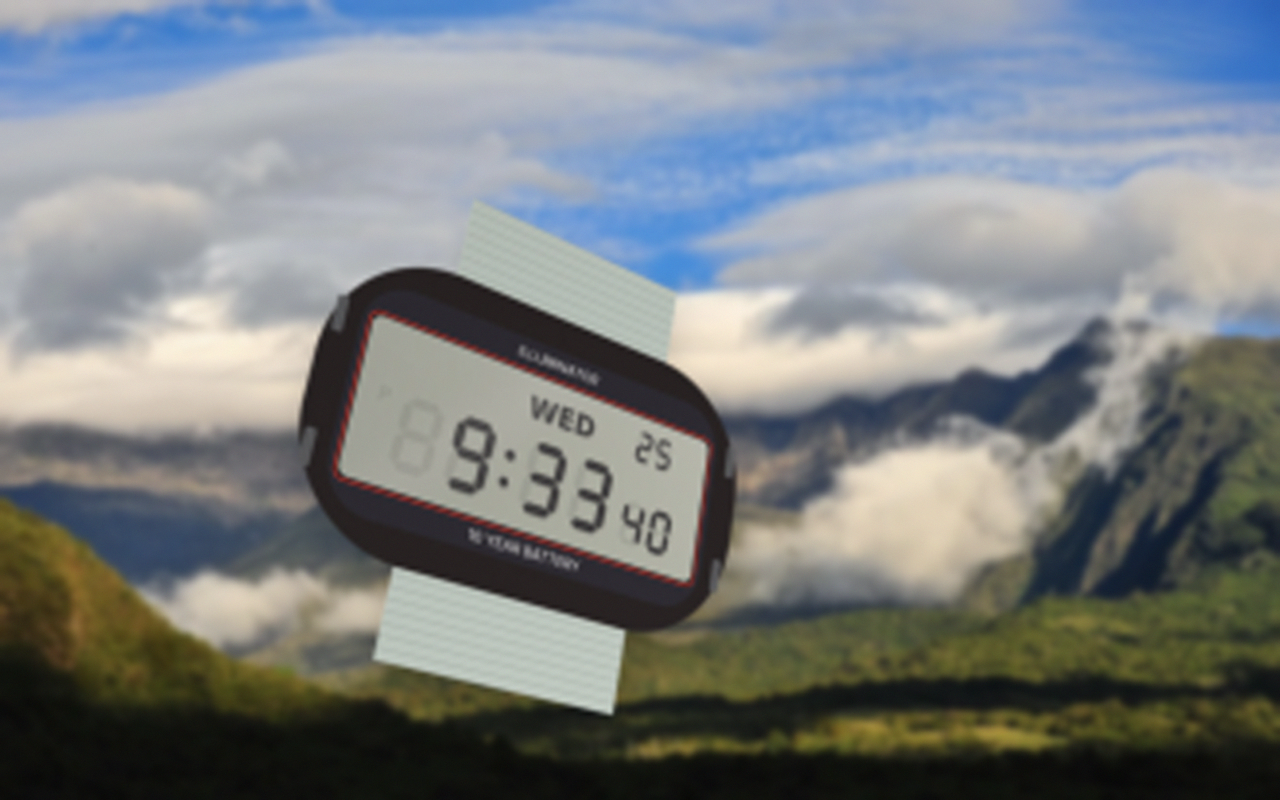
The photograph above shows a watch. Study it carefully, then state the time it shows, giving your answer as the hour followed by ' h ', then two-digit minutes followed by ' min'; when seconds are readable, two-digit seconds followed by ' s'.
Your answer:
9 h 33 min 40 s
